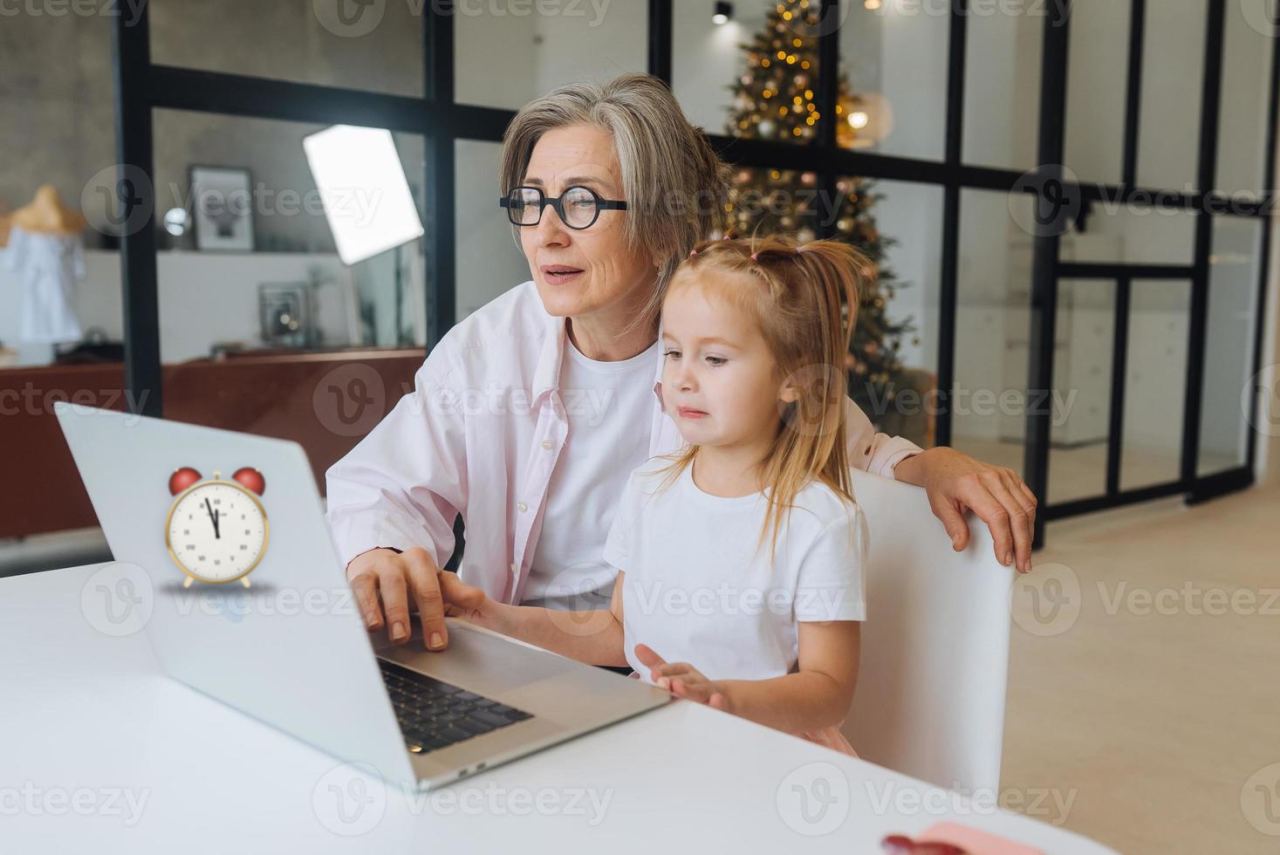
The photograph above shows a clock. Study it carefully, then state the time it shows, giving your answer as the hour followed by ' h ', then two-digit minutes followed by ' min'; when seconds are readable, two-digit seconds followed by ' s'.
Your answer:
11 h 57 min
